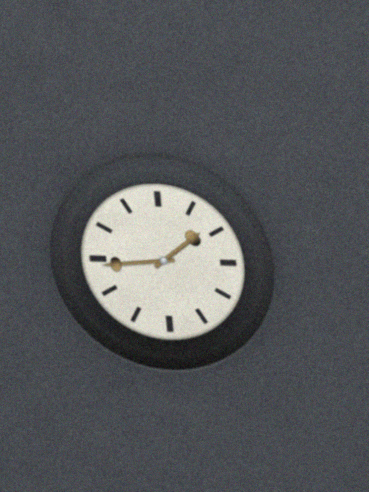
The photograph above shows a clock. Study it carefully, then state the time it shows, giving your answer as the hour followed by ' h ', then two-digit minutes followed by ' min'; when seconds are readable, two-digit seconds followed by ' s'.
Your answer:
1 h 44 min
